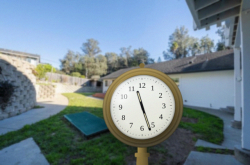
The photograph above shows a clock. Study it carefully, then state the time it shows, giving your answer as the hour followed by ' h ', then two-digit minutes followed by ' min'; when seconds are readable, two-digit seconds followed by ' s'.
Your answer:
11 h 27 min
